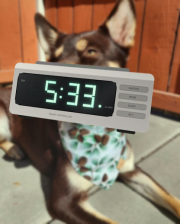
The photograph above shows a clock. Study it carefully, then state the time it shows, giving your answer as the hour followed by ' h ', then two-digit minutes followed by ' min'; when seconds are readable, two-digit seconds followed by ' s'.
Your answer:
5 h 33 min
